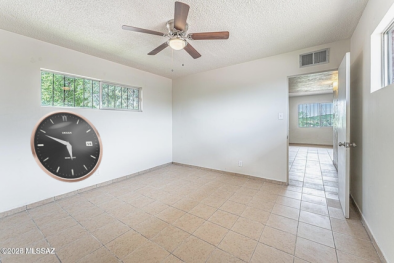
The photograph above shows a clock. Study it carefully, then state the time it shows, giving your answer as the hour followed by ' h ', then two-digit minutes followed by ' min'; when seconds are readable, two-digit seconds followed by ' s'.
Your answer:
5 h 49 min
